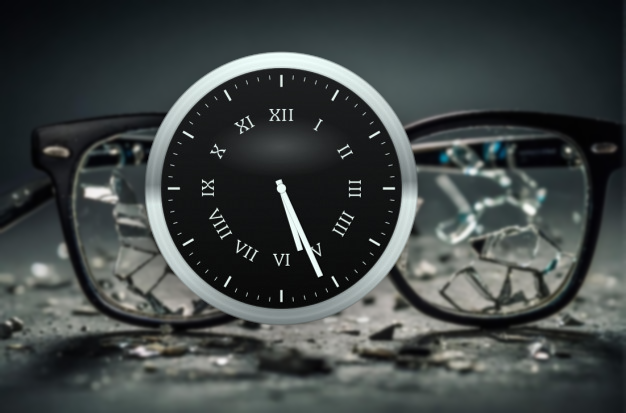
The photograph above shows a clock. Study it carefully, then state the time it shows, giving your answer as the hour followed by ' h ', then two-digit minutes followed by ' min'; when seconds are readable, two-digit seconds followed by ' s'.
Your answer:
5 h 26 min
